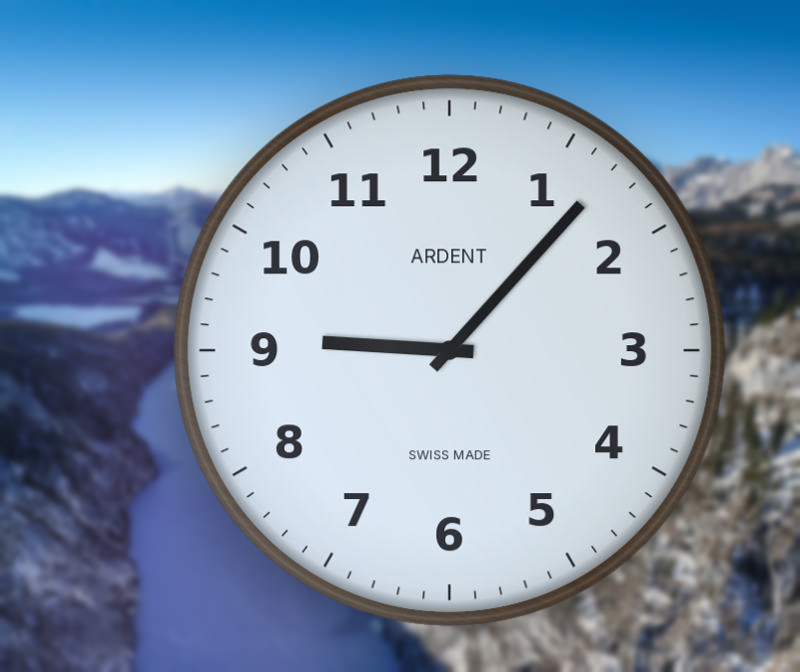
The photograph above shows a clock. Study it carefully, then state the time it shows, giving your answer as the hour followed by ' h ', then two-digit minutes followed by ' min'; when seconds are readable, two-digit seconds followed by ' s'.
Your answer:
9 h 07 min
